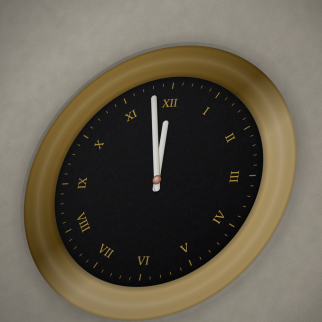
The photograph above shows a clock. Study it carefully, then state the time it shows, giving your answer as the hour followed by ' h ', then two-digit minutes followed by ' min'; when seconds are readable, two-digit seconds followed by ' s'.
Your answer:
11 h 58 min
